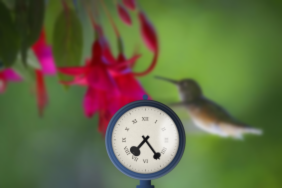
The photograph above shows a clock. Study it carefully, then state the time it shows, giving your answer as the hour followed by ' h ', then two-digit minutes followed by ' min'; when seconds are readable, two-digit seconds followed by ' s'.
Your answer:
7 h 24 min
